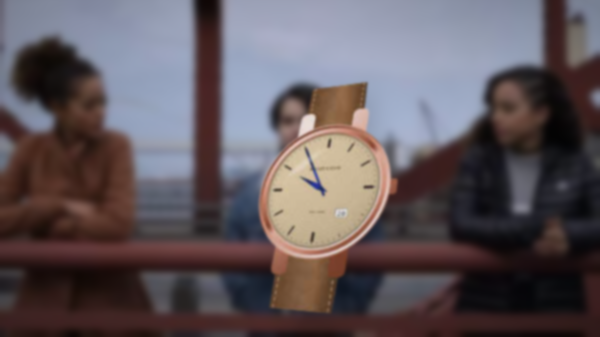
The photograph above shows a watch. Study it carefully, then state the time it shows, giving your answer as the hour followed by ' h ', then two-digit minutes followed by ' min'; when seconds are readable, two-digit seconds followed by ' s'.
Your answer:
9 h 55 min
